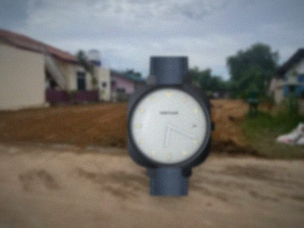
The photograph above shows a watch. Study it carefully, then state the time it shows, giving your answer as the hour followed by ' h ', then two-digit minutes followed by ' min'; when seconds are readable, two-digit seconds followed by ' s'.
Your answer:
6 h 19 min
